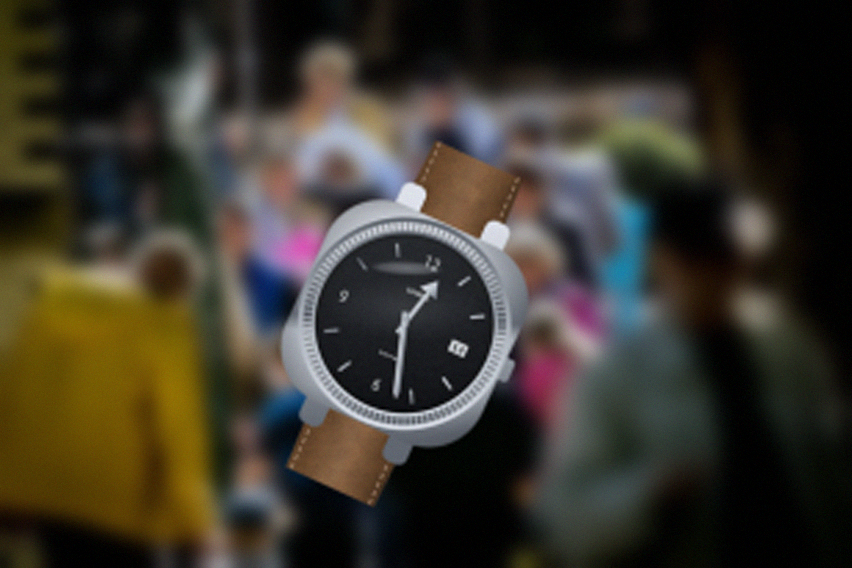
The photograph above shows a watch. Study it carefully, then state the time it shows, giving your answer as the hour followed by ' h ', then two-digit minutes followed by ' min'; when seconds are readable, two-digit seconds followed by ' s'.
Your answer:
12 h 27 min
